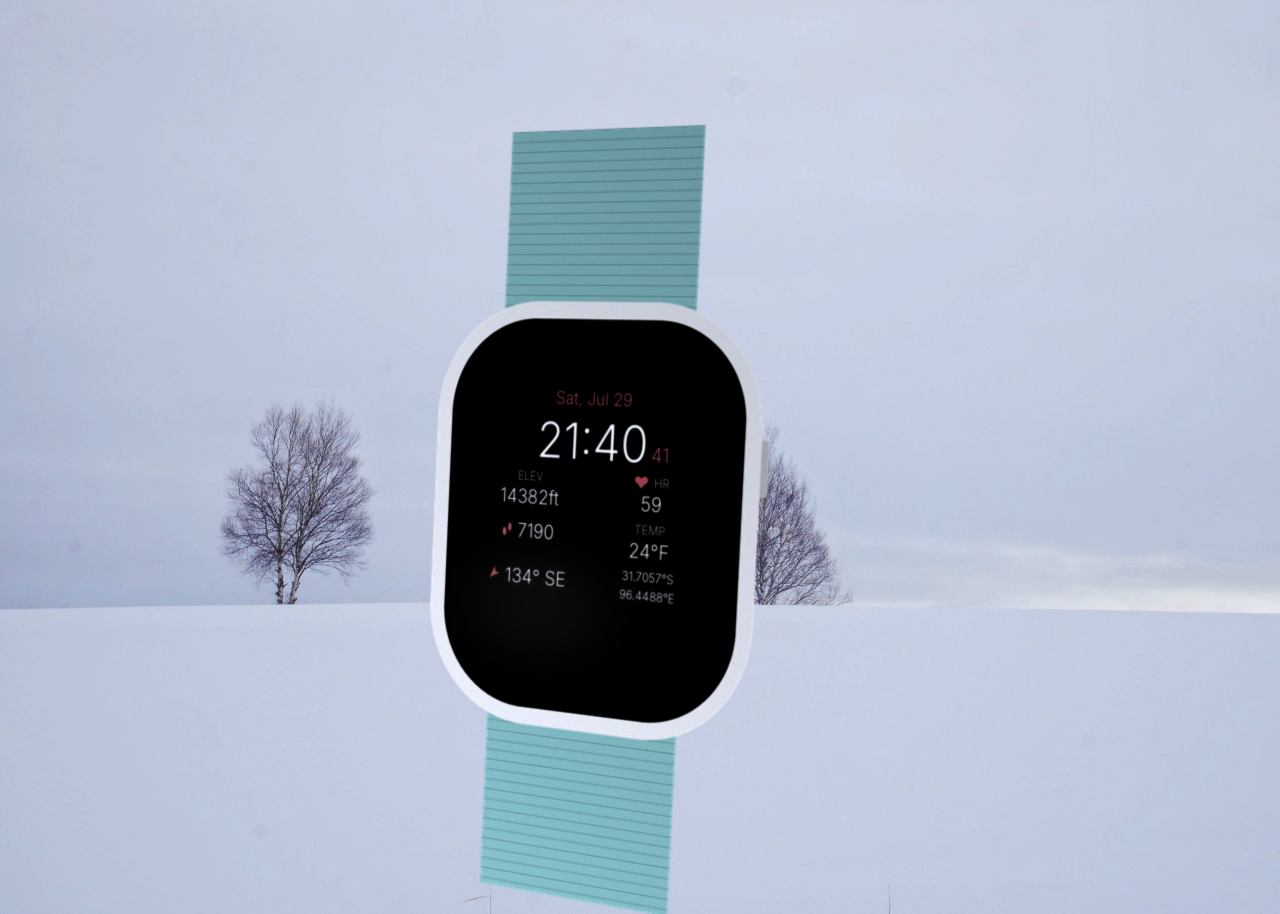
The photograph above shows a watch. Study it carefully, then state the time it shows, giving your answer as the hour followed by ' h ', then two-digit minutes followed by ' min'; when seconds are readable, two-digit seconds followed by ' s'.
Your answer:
21 h 40 min 41 s
